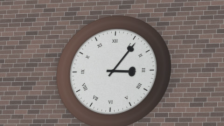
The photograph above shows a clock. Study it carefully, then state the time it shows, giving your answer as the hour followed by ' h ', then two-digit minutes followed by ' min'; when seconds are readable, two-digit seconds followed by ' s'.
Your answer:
3 h 06 min
